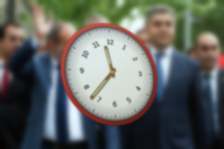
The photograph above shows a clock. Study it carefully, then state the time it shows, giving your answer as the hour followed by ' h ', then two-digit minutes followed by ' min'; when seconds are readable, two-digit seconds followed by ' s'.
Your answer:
11 h 37 min
